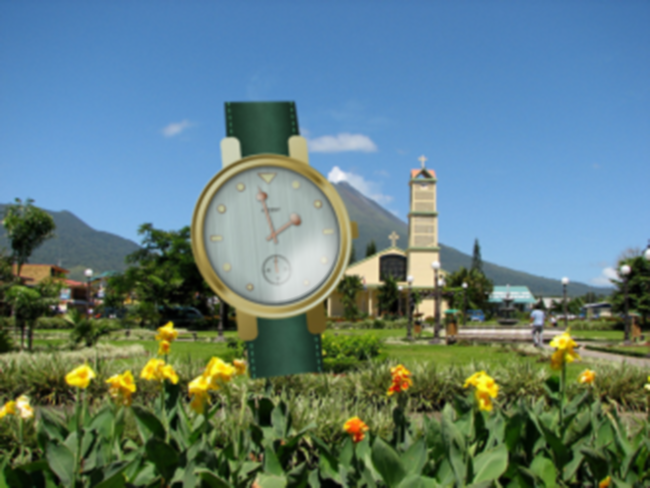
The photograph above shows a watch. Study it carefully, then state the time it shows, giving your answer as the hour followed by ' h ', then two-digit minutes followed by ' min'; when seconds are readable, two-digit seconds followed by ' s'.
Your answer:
1 h 58 min
